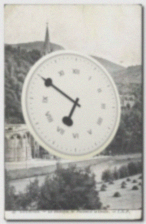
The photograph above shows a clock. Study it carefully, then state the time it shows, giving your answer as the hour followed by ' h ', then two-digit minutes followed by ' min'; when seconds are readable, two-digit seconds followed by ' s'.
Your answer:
6 h 50 min
